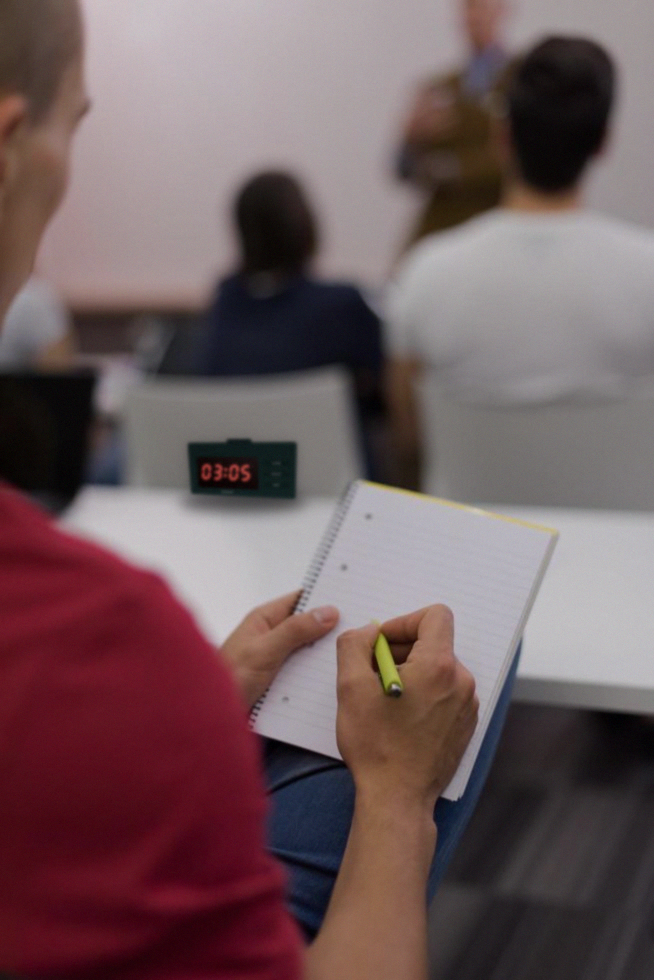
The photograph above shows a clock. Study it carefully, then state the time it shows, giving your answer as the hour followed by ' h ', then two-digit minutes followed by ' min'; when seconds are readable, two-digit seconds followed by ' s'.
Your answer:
3 h 05 min
